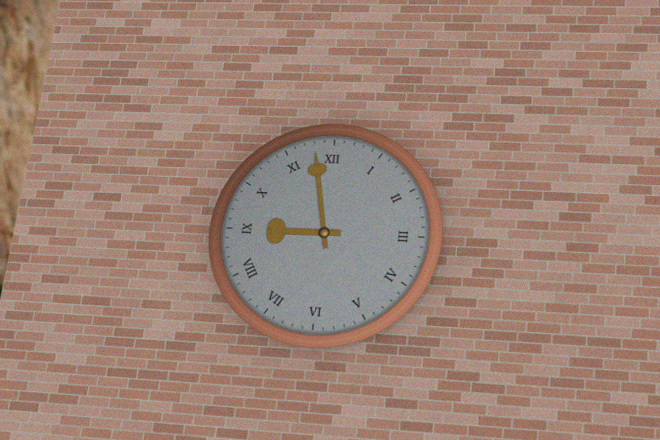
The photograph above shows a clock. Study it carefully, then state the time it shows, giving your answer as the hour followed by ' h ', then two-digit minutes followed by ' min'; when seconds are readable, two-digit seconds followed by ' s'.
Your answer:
8 h 58 min
